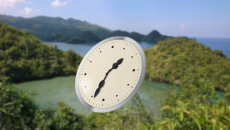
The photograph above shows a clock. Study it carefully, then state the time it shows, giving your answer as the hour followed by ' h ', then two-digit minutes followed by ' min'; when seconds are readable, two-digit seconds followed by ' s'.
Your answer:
1 h 34 min
